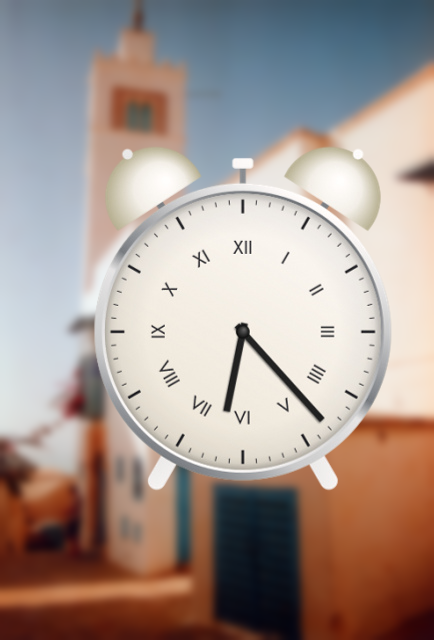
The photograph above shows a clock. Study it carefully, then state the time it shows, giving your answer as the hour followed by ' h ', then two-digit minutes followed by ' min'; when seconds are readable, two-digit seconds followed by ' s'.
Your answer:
6 h 23 min
